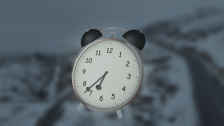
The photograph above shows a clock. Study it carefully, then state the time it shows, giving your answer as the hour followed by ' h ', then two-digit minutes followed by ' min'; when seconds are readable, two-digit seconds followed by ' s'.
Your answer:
6 h 37 min
